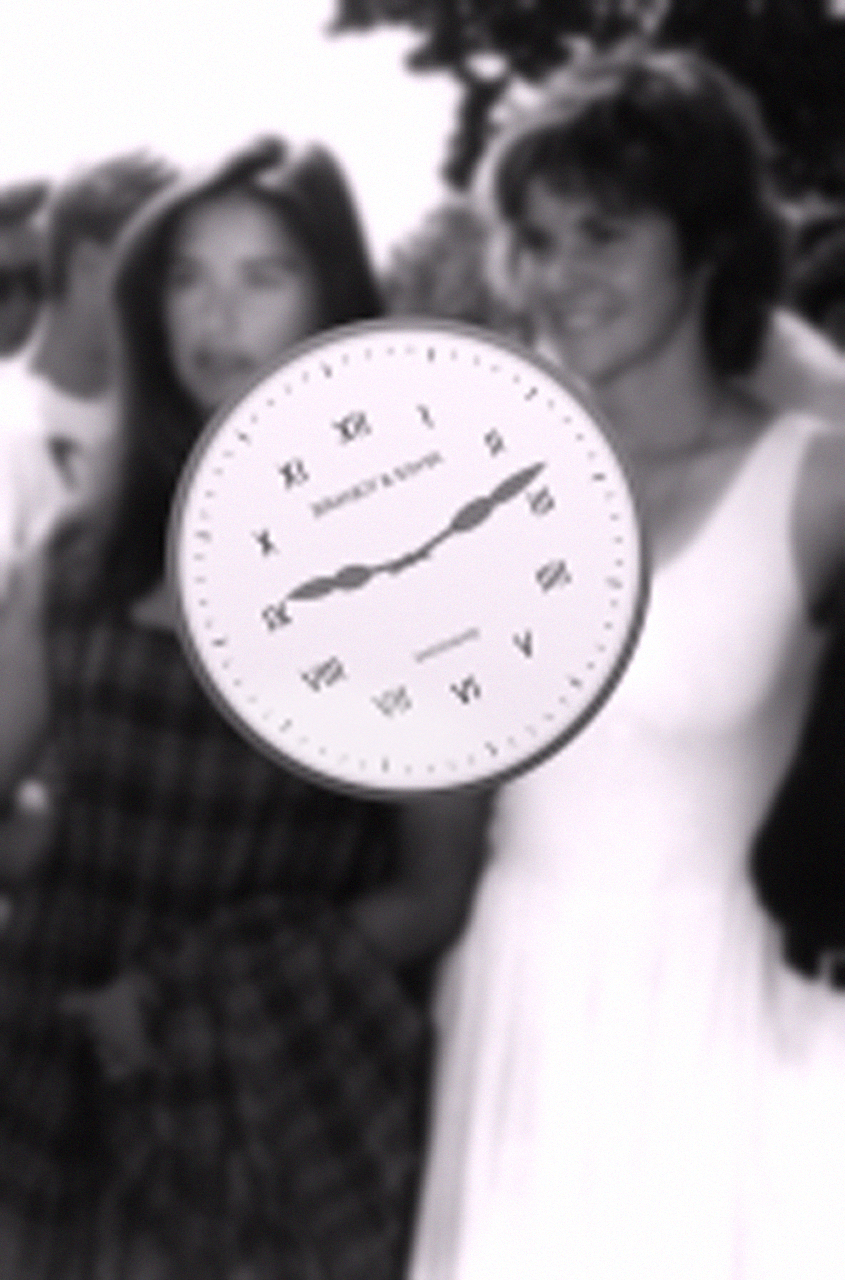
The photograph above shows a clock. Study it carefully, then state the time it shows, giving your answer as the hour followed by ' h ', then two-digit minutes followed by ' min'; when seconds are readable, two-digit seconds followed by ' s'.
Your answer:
9 h 13 min
